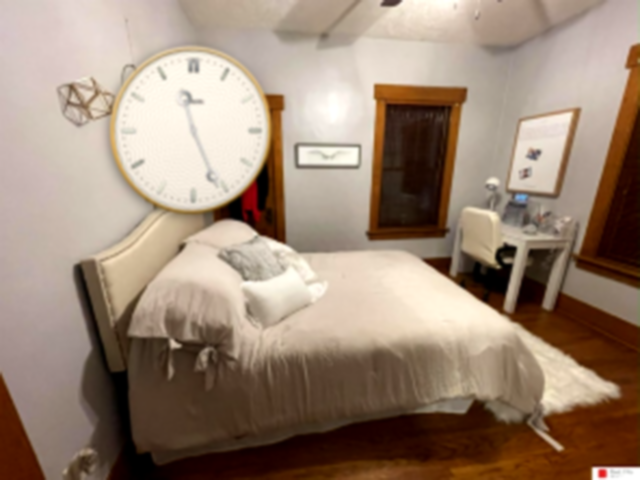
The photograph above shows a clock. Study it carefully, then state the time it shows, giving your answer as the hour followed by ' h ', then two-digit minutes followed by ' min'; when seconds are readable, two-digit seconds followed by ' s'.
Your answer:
11 h 26 min
